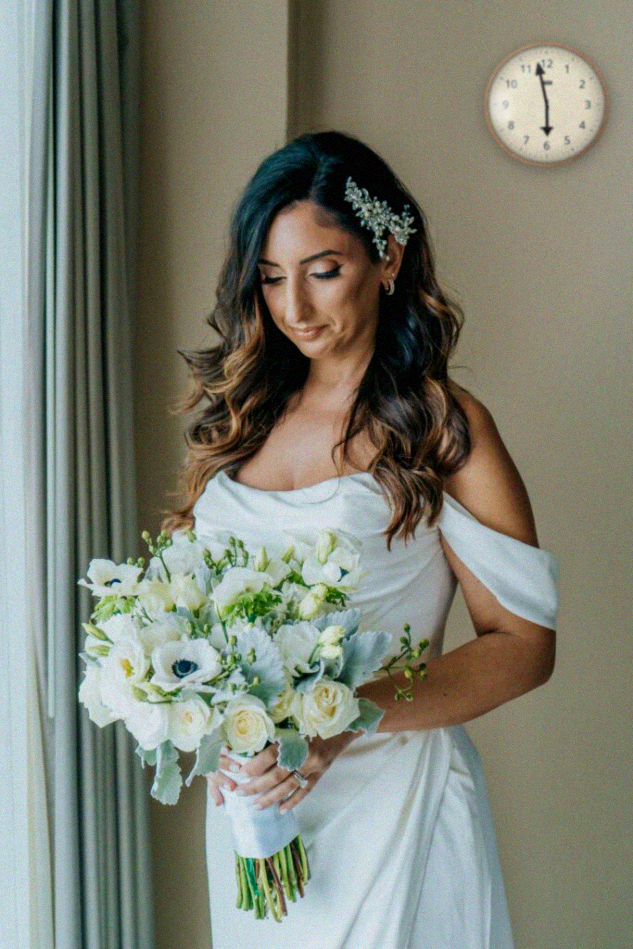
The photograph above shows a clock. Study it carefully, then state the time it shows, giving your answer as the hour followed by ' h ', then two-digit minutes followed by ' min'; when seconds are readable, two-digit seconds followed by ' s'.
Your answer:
5 h 58 min
